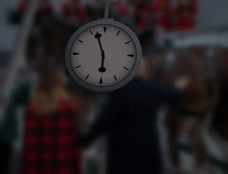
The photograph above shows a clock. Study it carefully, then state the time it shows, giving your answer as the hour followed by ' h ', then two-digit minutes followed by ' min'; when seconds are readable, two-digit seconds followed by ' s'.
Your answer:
5 h 57 min
